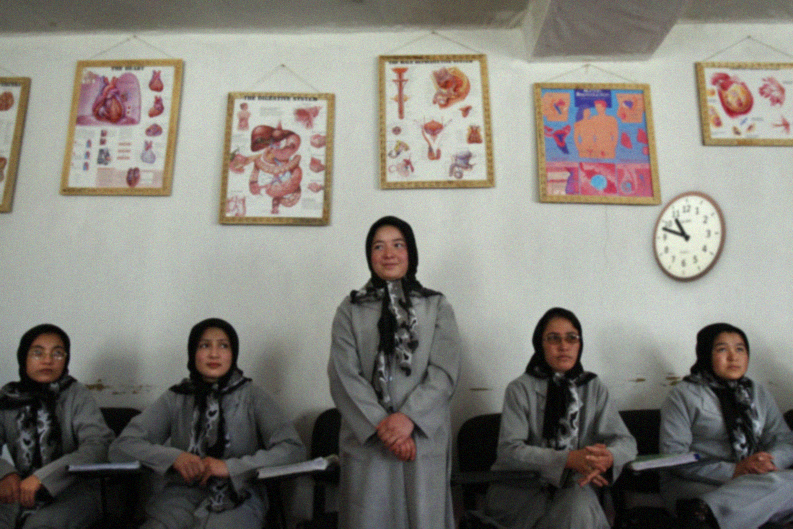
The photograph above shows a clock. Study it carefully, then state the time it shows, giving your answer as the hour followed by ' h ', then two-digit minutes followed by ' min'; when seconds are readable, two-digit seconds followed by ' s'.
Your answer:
10 h 48 min
